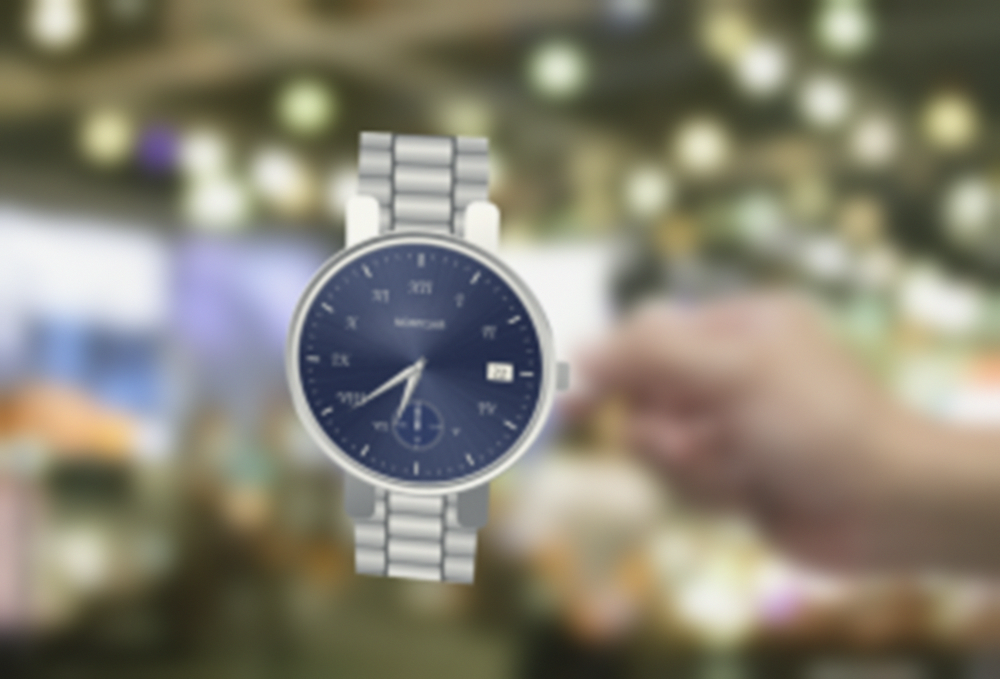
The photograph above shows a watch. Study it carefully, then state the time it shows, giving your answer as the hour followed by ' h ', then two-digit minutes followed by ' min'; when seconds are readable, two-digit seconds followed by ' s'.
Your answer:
6 h 39 min
